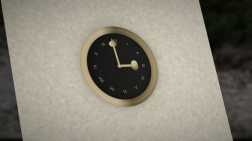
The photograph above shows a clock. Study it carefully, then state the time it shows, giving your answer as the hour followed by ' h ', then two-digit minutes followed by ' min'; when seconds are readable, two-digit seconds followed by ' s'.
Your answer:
2 h 59 min
